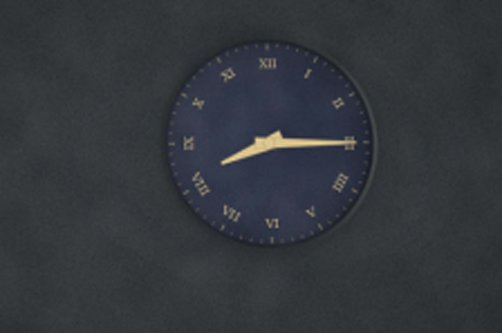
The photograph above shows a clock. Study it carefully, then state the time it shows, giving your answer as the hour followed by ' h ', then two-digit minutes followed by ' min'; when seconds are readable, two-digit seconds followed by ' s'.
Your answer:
8 h 15 min
